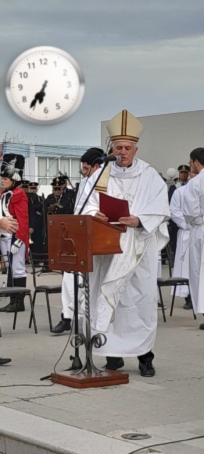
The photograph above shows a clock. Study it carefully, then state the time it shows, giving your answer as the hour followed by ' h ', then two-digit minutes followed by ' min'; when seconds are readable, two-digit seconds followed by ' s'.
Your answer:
6 h 36 min
